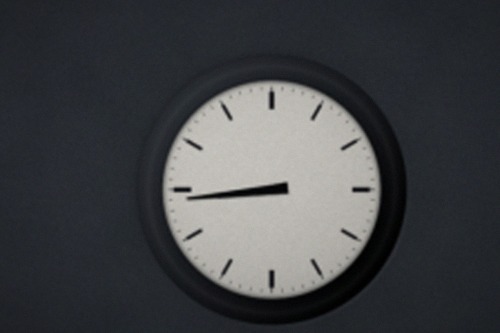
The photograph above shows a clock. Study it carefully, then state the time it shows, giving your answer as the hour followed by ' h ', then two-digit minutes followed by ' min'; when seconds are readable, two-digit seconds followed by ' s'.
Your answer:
8 h 44 min
